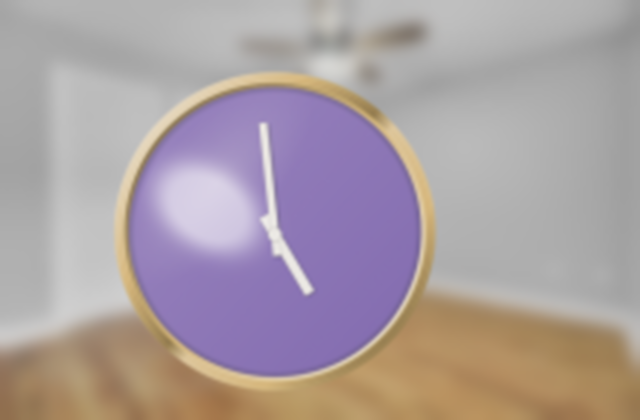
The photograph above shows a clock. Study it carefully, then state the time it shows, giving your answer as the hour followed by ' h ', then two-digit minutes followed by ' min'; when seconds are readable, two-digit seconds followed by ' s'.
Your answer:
4 h 59 min
